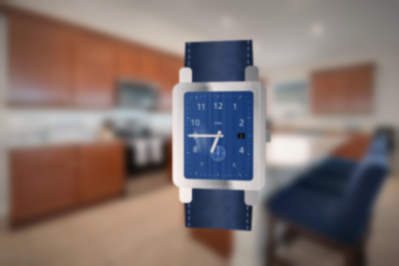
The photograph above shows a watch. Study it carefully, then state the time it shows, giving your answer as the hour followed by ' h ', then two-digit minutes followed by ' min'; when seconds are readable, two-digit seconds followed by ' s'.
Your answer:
6 h 45 min
